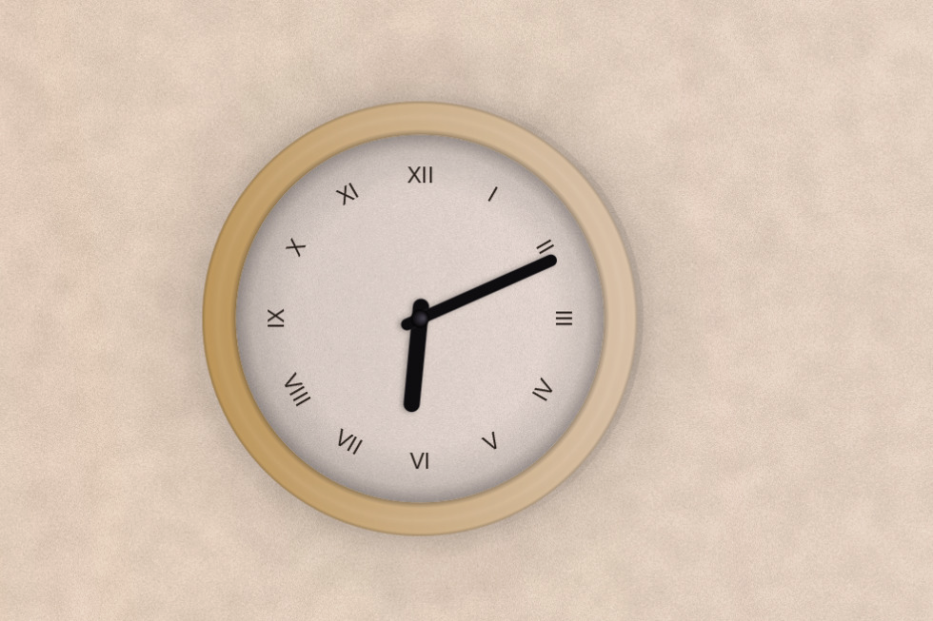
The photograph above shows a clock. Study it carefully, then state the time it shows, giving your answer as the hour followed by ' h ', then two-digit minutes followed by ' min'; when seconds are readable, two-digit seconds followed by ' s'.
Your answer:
6 h 11 min
